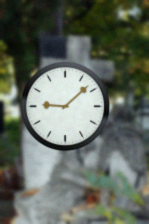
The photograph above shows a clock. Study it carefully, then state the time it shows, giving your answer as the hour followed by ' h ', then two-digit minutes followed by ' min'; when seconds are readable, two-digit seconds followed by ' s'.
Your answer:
9 h 08 min
